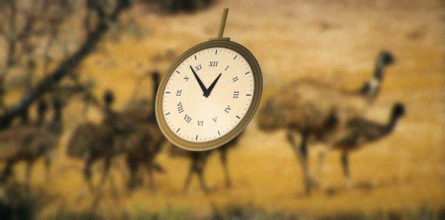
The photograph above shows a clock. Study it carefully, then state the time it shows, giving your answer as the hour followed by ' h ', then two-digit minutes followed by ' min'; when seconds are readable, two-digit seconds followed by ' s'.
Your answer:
12 h 53 min
